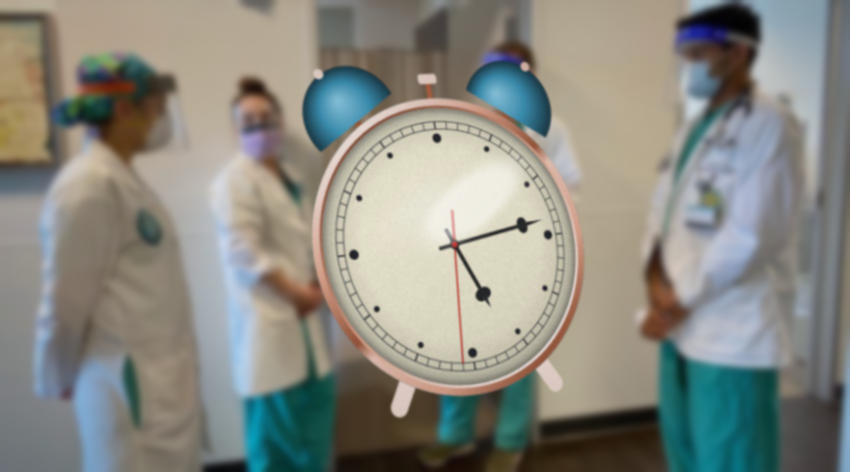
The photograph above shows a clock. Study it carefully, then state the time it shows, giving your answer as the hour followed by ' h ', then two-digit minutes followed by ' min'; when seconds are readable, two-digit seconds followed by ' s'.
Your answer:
5 h 13 min 31 s
